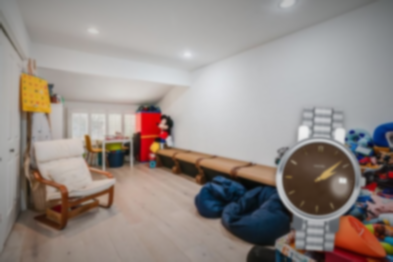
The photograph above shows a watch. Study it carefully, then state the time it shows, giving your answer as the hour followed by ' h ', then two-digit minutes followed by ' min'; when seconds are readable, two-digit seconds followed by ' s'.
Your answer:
2 h 08 min
